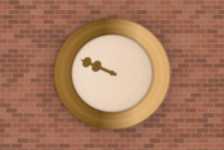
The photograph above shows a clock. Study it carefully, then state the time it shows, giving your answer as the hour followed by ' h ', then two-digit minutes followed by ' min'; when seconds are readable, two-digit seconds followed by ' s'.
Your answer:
9 h 49 min
